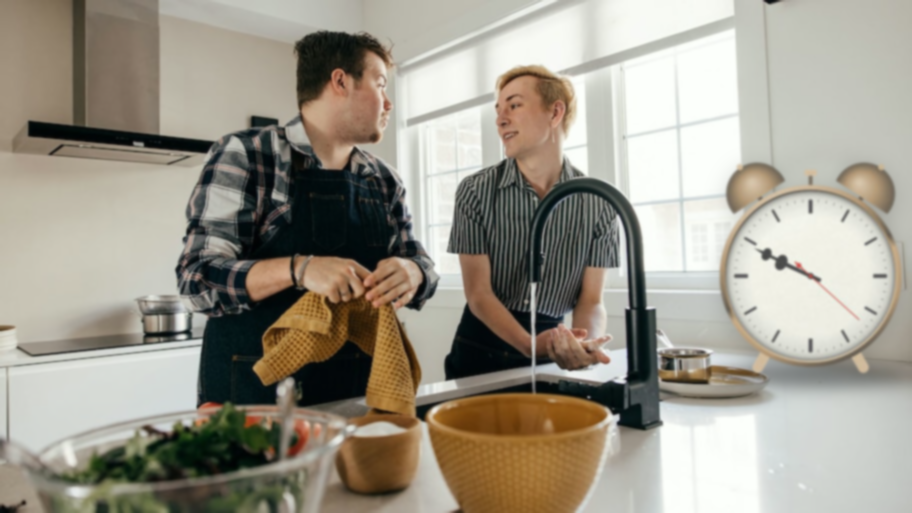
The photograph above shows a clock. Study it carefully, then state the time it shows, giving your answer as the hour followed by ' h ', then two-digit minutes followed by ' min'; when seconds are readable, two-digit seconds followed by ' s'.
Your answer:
9 h 49 min 22 s
